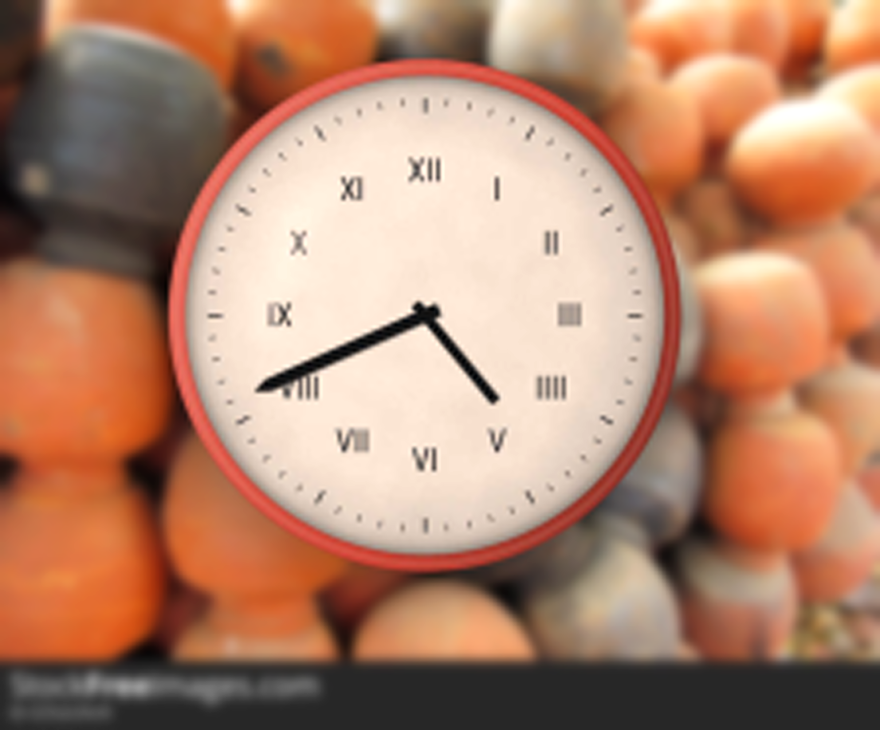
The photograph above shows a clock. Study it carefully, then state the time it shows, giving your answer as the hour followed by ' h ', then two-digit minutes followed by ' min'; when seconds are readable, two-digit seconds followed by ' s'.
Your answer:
4 h 41 min
